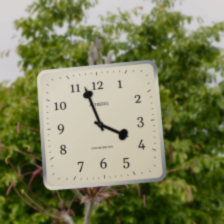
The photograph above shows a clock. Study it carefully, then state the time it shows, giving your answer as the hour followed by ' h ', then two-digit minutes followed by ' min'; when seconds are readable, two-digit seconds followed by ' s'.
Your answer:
3 h 57 min
